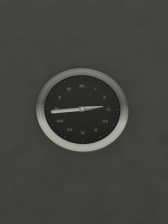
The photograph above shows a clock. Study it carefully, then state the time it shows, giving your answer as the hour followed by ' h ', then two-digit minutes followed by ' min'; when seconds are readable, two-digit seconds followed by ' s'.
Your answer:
2 h 44 min
